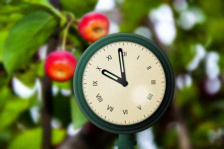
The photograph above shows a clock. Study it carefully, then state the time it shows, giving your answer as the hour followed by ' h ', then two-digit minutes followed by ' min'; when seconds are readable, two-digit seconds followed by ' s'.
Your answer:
9 h 59 min
